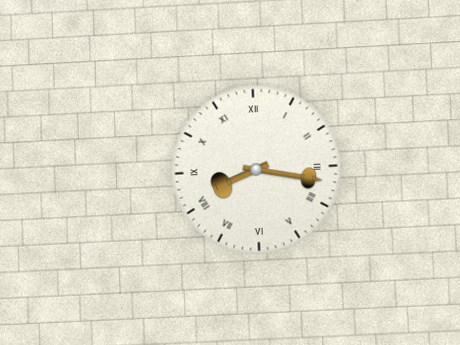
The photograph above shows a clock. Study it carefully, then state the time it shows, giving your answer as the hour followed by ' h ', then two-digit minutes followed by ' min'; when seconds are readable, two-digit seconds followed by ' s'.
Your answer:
8 h 17 min
